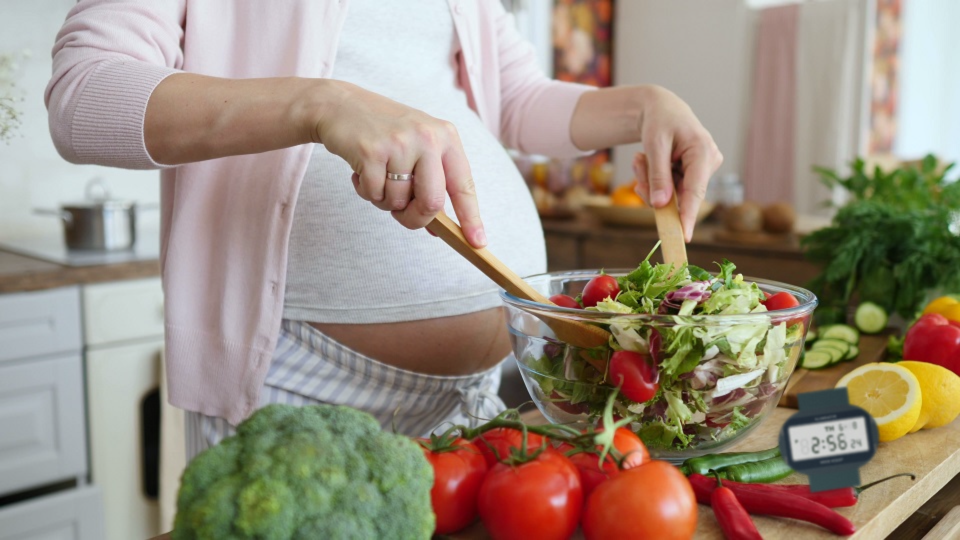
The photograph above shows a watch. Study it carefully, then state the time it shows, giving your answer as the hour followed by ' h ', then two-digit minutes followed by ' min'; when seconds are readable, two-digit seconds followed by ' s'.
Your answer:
2 h 56 min
